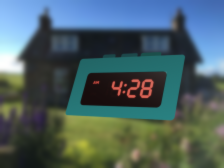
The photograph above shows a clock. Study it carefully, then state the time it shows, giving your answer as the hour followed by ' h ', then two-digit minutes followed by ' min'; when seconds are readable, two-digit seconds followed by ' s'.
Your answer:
4 h 28 min
